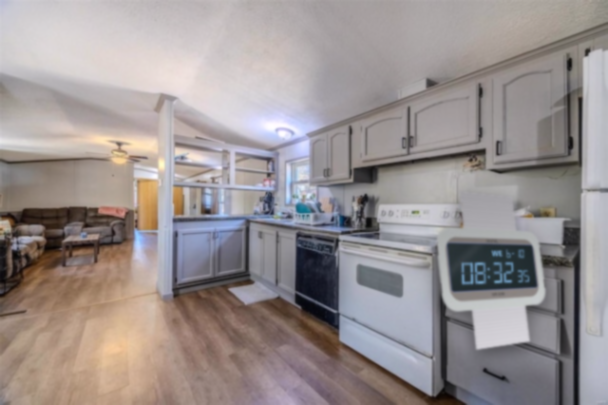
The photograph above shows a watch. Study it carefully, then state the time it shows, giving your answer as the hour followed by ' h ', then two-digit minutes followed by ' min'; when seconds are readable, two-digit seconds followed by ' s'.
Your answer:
8 h 32 min 35 s
